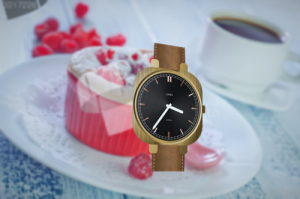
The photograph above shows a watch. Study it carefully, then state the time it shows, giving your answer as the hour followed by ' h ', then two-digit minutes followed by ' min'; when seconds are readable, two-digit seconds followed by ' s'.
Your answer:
3 h 36 min
